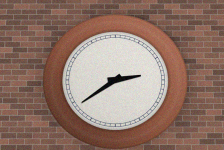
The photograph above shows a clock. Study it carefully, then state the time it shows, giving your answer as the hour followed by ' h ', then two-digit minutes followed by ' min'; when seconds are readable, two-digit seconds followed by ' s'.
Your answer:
2 h 39 min
